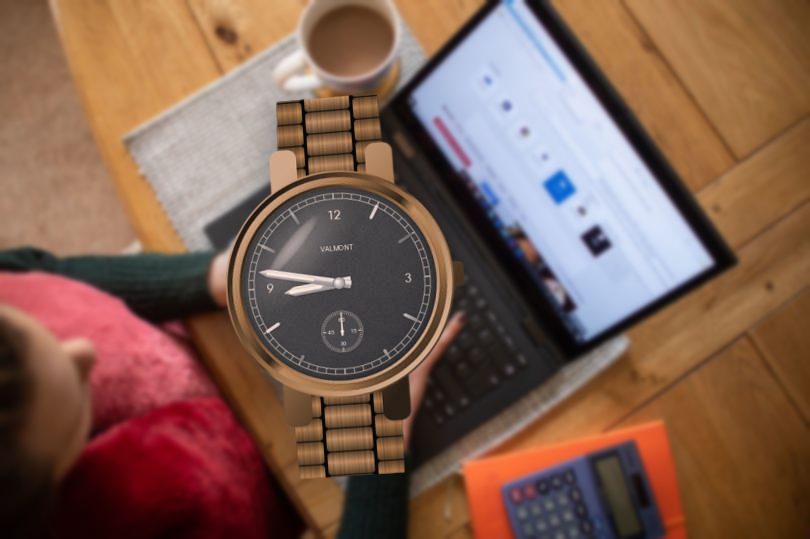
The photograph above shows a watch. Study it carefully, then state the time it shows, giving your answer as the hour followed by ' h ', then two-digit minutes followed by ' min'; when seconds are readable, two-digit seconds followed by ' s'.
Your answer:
8 h 47 min
